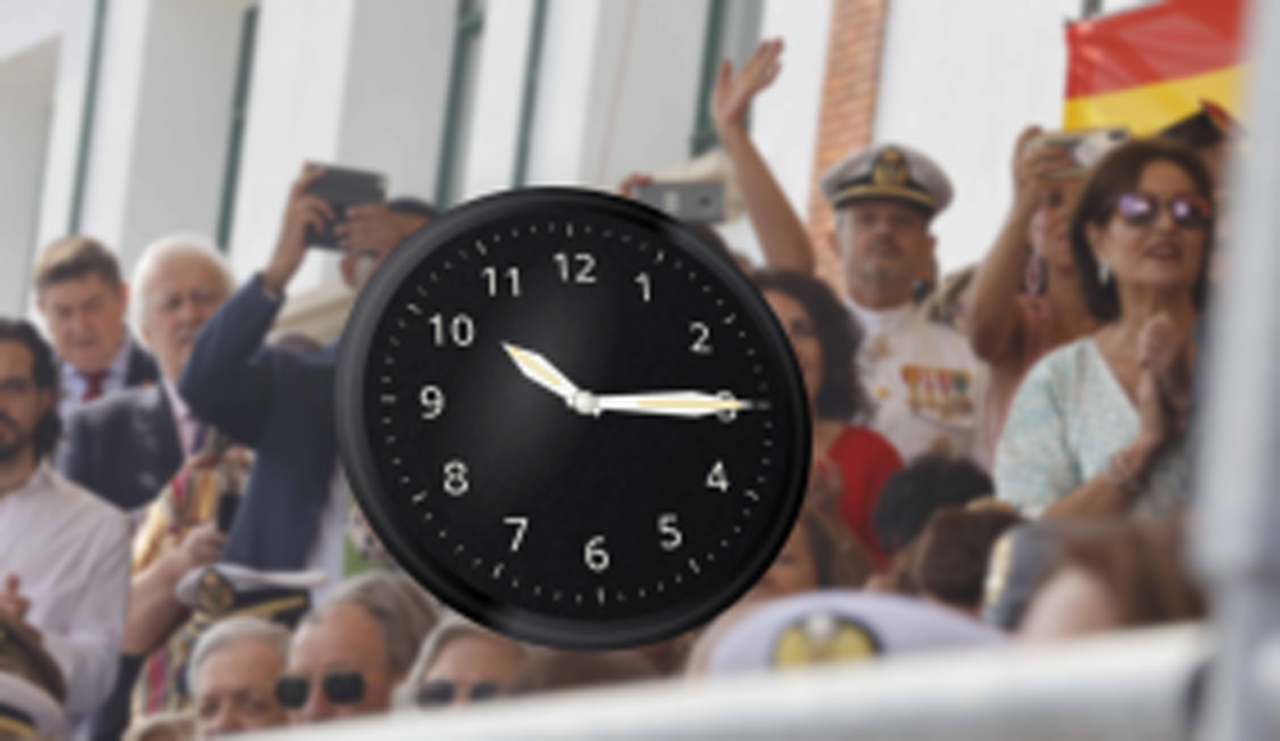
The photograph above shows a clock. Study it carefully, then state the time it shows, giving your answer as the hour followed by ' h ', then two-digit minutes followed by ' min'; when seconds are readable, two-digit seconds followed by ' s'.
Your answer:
10 h 15 min
